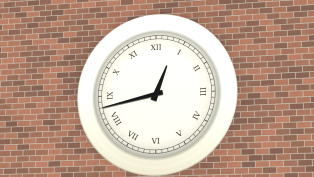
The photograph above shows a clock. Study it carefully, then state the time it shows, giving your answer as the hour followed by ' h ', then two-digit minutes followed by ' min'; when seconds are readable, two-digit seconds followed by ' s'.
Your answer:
12 h 43 min
